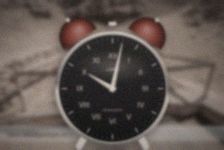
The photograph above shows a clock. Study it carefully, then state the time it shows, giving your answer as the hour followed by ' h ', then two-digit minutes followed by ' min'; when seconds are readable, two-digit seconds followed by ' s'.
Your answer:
10 h 02 min
